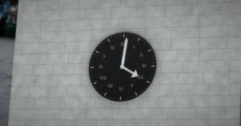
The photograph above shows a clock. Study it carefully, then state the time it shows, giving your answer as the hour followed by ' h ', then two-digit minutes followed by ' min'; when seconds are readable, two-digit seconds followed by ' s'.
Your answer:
4 h 01 min
